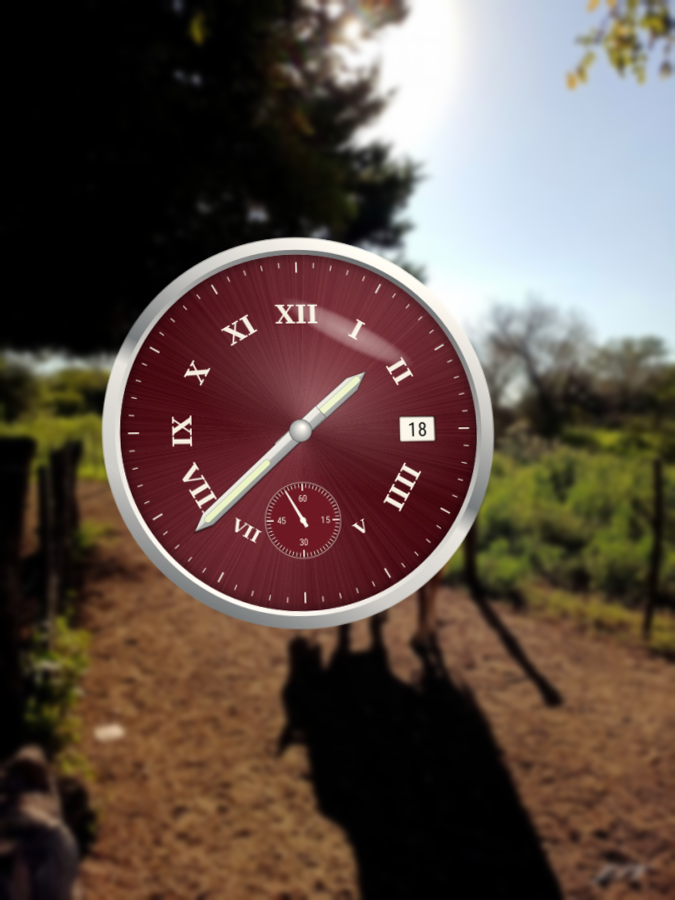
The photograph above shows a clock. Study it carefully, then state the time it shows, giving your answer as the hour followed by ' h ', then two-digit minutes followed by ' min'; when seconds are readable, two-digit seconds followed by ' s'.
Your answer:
1 h 37 min 55 s
